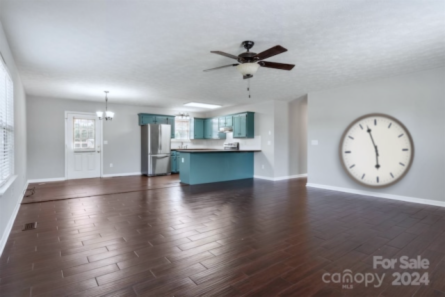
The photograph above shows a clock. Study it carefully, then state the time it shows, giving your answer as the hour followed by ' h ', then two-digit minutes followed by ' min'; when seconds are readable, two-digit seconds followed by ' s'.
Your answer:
5 h 57 min
